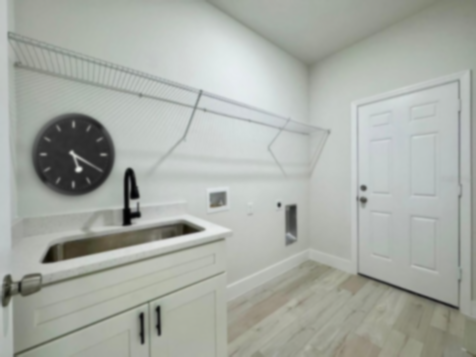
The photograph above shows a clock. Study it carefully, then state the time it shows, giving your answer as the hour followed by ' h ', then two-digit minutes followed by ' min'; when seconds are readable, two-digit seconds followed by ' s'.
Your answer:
5 h 20 min
